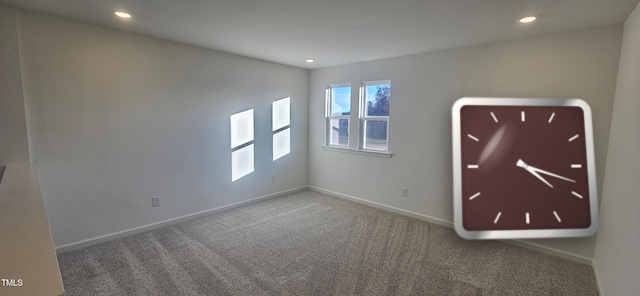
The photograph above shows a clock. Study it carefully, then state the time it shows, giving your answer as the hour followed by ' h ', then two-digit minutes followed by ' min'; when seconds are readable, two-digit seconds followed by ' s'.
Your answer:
4 h 18 min
